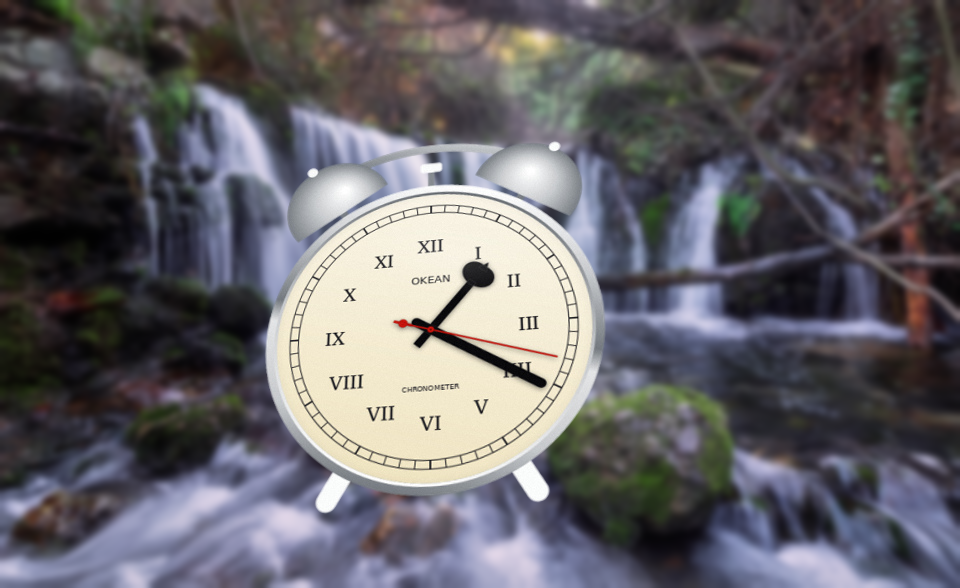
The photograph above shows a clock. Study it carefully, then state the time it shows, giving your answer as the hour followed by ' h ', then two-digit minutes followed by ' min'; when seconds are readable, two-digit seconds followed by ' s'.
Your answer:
1 h 20 min 18 s
